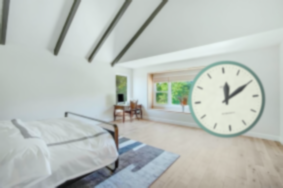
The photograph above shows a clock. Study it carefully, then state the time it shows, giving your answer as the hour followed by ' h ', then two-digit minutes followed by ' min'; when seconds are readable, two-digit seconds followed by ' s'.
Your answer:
12 h 10 min
